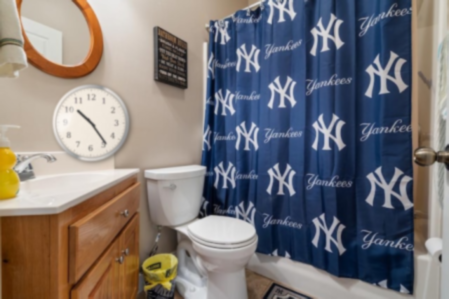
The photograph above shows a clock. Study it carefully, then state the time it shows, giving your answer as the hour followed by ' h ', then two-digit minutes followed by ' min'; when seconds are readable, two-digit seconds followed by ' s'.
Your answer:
10 h 24 min
